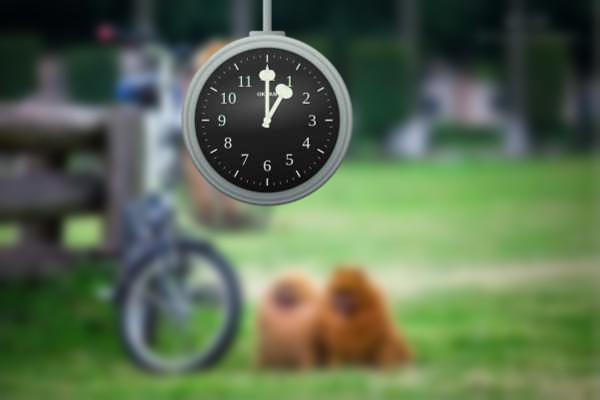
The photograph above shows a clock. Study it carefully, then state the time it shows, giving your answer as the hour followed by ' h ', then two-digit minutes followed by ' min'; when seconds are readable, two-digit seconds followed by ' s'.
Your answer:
1 h 00 min
